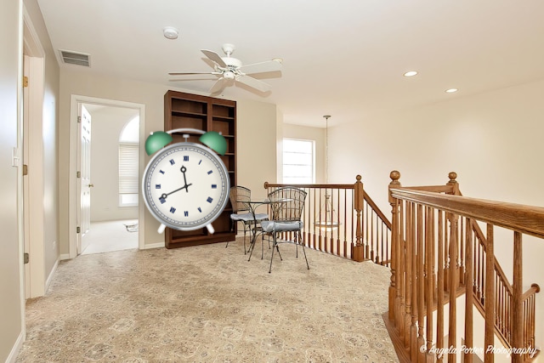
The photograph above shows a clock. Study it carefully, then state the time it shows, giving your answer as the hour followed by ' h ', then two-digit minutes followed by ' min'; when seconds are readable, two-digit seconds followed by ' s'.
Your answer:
11 h 41 min
